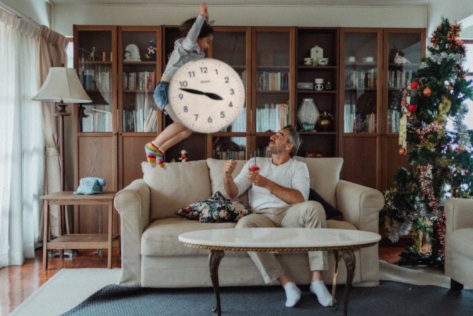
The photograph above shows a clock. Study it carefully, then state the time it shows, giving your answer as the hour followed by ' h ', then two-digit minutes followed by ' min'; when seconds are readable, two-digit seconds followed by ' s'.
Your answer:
3 h 48 min
